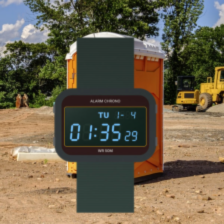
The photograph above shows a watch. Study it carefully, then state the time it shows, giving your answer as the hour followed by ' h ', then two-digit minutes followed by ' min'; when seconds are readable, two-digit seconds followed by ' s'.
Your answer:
1 h 35 min 29 s
